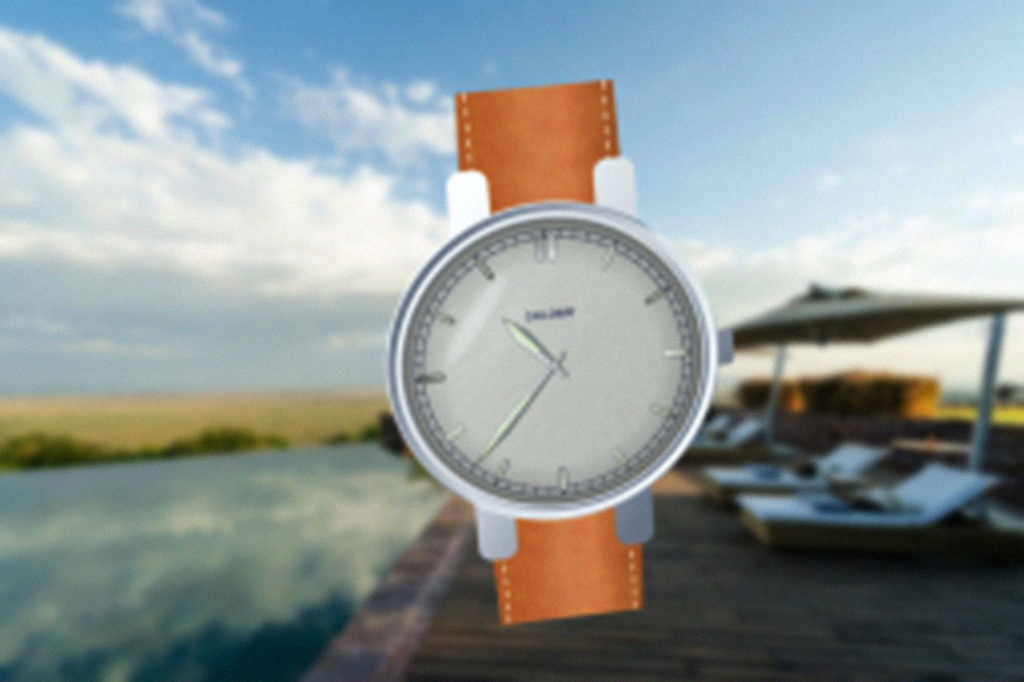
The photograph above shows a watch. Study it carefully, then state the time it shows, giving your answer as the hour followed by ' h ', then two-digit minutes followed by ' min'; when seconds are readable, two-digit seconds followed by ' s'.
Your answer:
10 h 37 min
